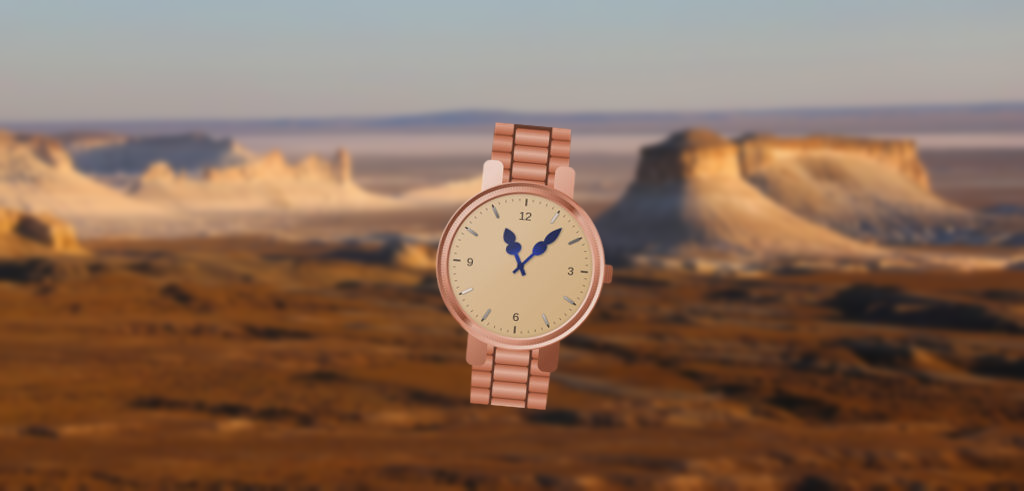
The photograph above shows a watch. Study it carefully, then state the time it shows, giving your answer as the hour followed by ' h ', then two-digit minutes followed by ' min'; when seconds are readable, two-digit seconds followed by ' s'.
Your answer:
11 h 07 min
